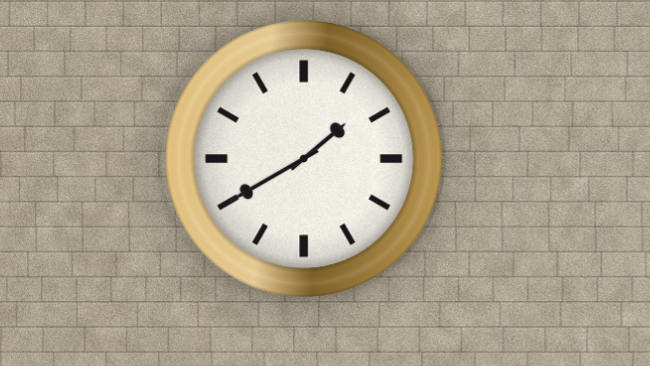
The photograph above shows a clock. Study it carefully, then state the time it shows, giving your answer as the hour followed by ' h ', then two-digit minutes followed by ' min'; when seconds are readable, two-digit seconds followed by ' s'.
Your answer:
1 h 40 min
